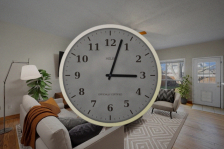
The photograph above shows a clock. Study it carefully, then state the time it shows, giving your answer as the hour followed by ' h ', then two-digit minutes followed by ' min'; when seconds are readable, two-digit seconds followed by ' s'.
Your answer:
3 h 03 min
